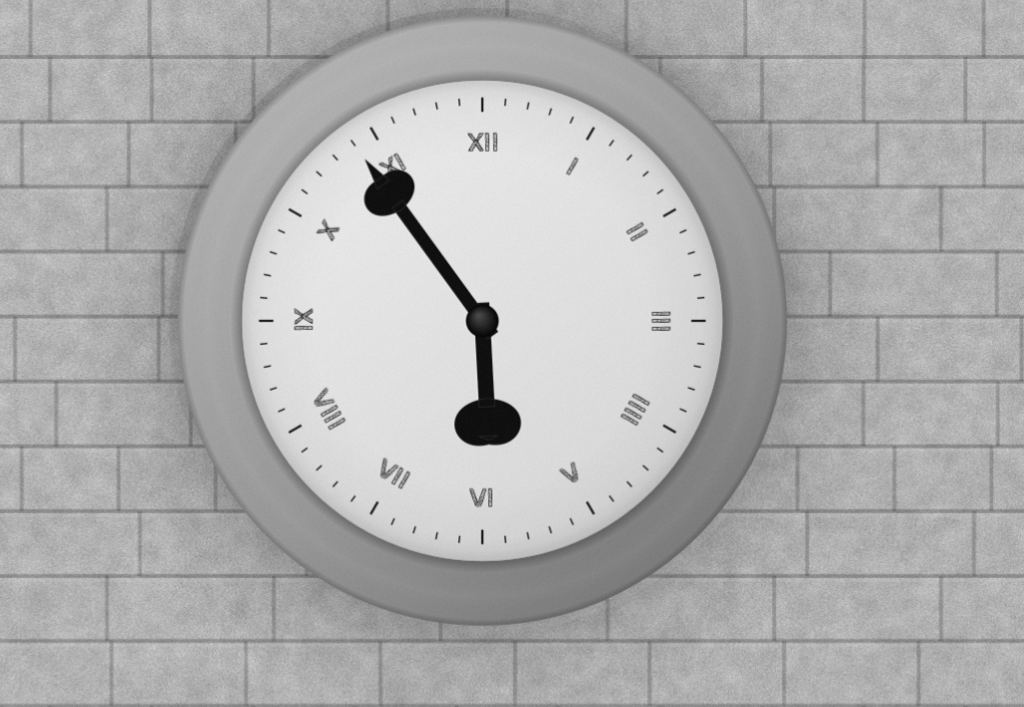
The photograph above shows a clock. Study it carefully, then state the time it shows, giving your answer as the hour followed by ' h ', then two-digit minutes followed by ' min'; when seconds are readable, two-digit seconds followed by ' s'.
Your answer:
5 h 54 min
